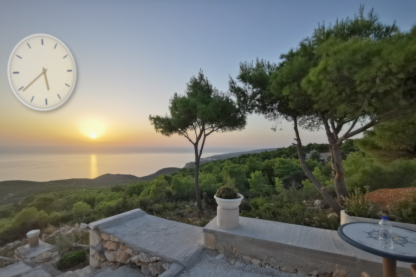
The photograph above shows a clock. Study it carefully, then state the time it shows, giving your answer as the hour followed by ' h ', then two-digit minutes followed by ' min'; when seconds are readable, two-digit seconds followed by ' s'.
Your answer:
5 h 39 min
